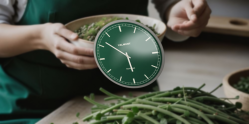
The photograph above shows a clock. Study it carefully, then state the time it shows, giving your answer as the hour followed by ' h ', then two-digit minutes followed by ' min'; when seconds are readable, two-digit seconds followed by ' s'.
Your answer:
5 h 52 min
